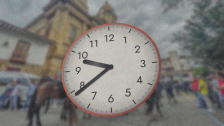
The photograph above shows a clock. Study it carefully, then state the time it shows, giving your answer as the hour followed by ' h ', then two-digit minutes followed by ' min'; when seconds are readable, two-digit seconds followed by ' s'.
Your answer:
9 h 39 min
